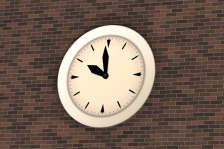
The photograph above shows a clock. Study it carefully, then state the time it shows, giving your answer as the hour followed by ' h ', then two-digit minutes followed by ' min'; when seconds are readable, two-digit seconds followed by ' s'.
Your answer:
9 h 59 min
